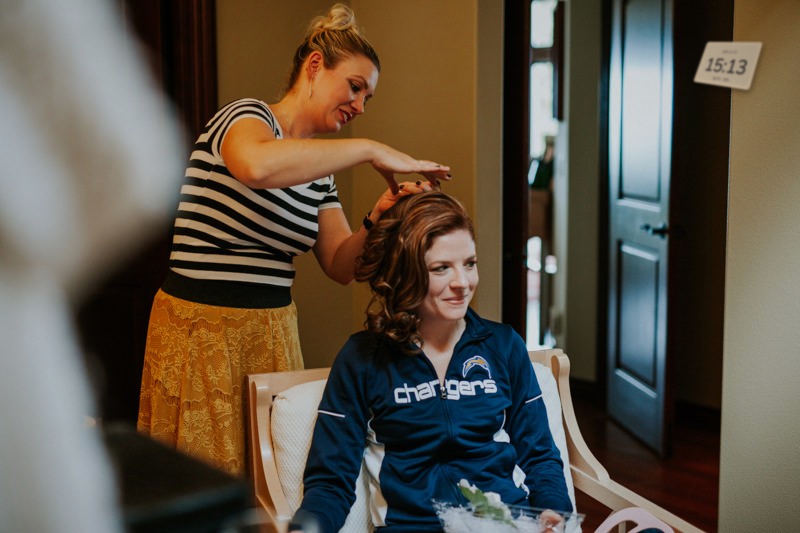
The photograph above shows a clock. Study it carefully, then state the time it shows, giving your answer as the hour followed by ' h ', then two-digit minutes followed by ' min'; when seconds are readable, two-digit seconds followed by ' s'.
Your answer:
15 h 13 min
